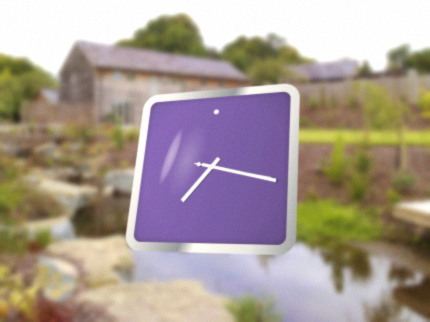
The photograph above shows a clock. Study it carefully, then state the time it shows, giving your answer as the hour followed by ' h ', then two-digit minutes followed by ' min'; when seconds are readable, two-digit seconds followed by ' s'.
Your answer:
7 h 17 min 17 s
